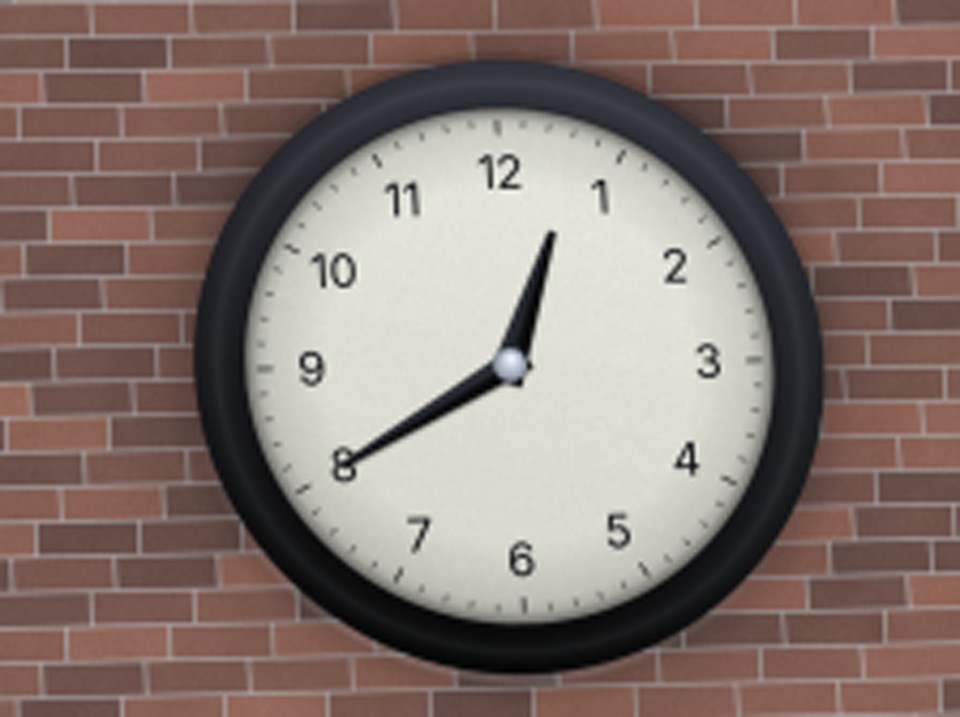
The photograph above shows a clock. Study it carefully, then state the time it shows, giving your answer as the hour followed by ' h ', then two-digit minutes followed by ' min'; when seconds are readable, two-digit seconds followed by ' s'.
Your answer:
12 h 40 min
